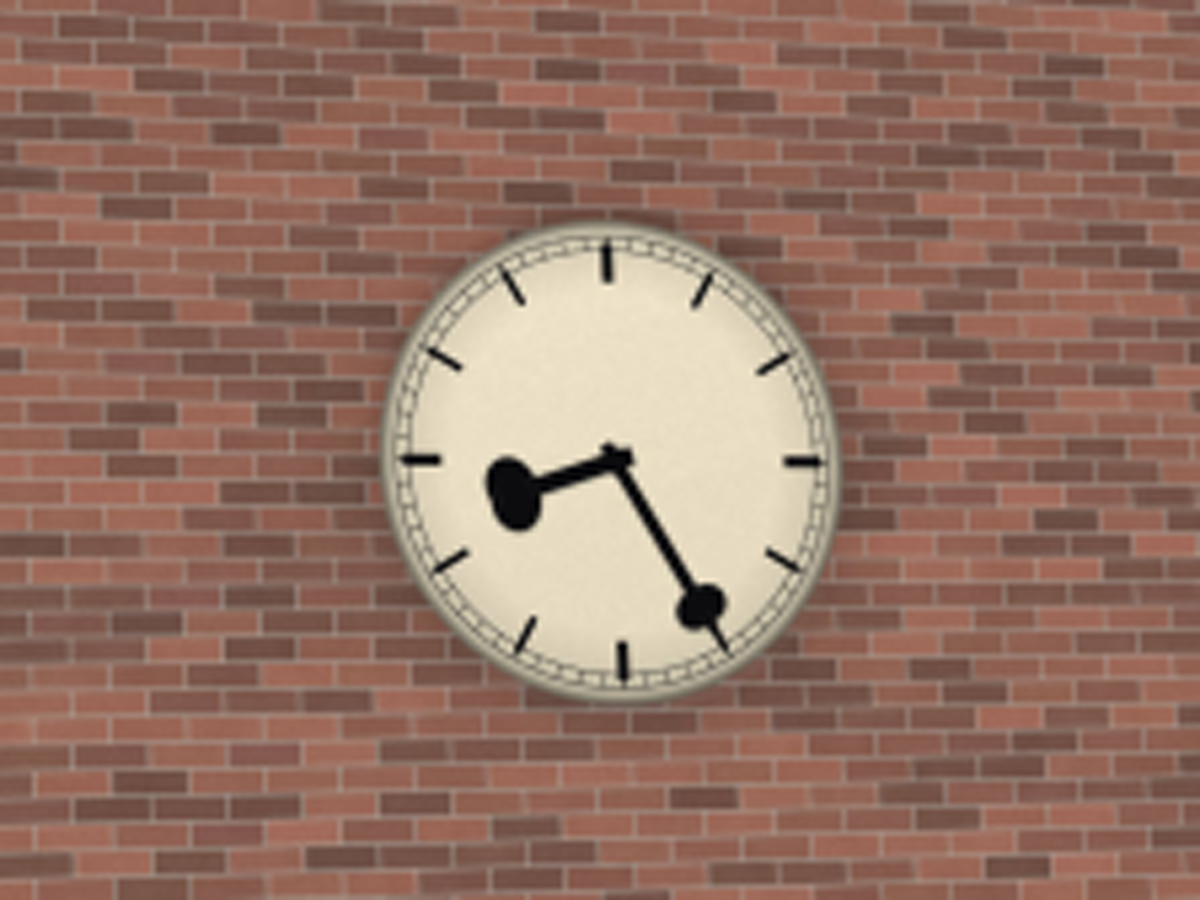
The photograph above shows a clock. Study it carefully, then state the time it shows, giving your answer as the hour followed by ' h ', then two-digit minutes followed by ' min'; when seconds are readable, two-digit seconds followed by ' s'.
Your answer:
8 h 25 min
